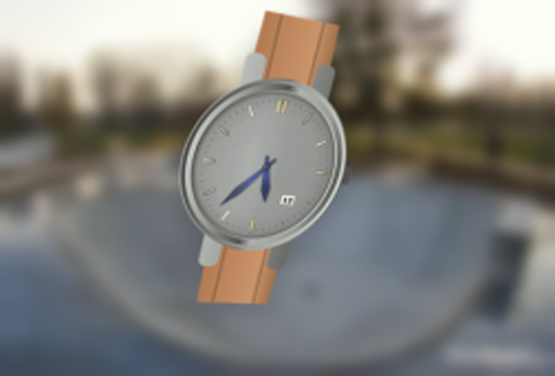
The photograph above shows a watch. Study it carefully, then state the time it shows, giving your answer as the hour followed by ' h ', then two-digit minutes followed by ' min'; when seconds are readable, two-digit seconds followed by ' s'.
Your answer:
5 h 37 min
